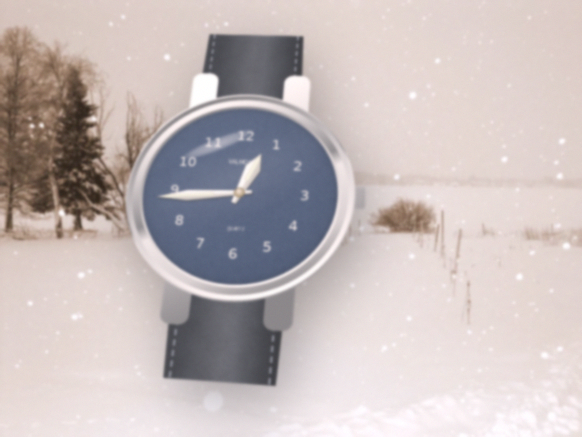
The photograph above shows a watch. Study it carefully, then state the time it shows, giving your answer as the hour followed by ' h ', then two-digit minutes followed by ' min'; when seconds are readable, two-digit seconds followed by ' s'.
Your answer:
12 h 44 min
